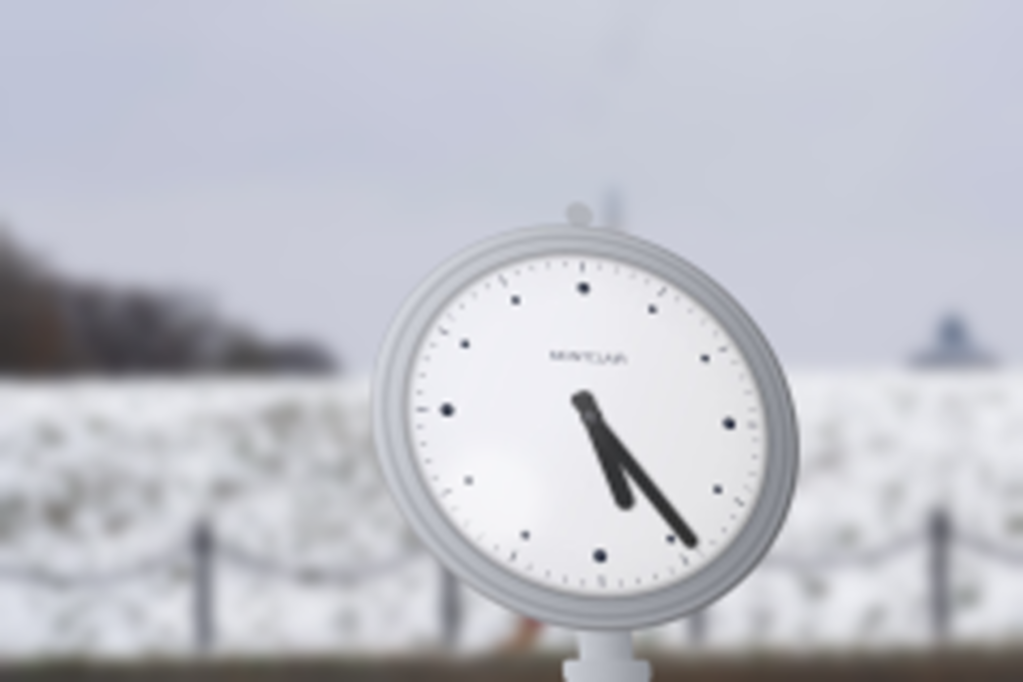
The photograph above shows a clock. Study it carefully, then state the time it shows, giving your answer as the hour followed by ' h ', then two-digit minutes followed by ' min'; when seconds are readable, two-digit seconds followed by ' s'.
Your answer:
5 h 24 min
